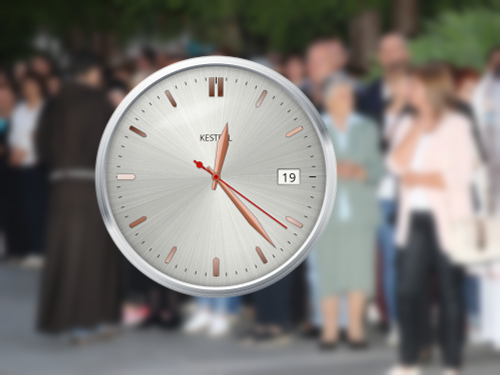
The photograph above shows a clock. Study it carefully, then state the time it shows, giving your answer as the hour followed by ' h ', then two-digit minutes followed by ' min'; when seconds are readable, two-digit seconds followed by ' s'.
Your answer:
12 h 23 min 21 s
